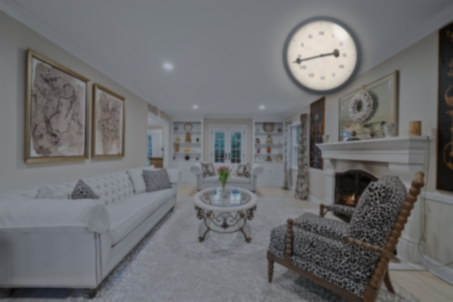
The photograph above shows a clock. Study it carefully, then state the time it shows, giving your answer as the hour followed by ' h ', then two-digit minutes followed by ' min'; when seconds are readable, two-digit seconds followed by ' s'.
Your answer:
2 h 43 min
